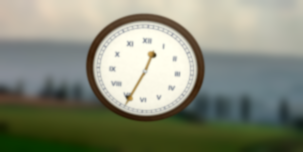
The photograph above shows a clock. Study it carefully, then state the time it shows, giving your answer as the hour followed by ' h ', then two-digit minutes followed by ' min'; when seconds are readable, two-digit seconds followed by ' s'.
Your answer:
12 h 34 min
